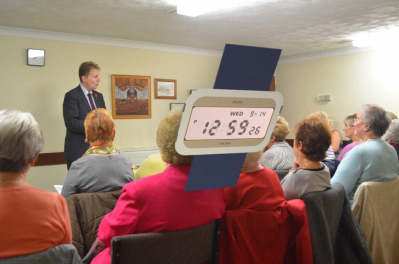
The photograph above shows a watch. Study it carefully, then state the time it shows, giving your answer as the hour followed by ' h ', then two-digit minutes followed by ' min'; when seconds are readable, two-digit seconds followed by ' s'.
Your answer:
12 h 59 min 26 s
